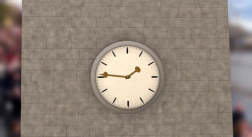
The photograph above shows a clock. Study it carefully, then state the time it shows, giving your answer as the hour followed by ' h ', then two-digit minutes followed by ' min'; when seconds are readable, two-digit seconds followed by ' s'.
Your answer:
1 h 46 min
